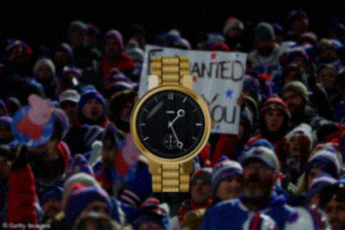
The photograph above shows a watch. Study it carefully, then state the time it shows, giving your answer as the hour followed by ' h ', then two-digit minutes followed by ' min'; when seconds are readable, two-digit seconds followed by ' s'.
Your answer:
1 h 26 min
